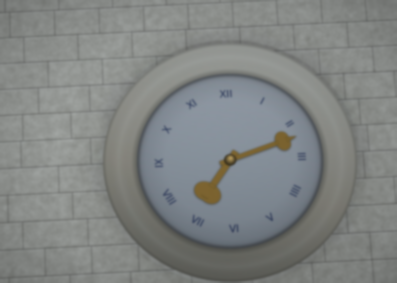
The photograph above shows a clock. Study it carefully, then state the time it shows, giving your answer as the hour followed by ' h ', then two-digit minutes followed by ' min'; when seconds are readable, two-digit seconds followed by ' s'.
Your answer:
7 h 12 min
